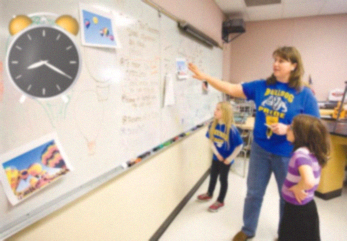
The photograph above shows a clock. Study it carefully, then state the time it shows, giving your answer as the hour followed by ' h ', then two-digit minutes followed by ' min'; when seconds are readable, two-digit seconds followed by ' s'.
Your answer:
8 h 20 min
